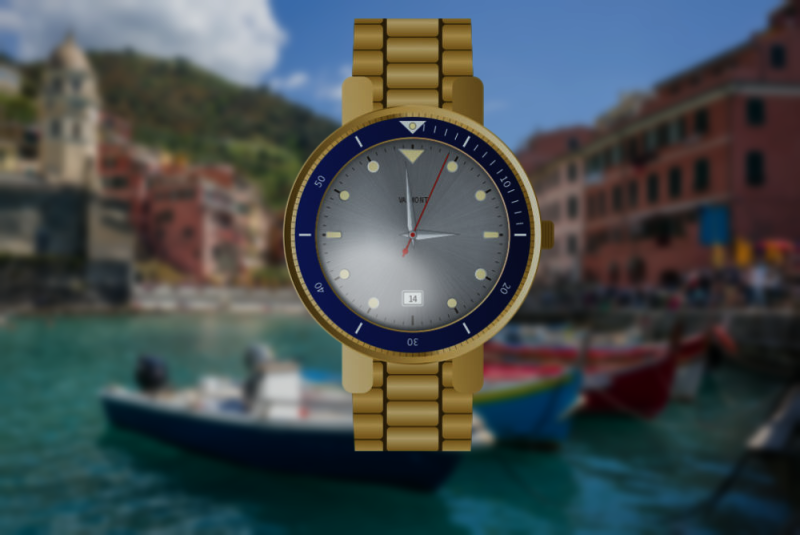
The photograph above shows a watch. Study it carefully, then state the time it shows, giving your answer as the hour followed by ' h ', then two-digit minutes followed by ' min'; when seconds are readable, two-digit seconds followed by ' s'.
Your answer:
2 h 59 min 04 s
